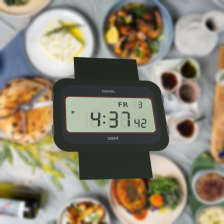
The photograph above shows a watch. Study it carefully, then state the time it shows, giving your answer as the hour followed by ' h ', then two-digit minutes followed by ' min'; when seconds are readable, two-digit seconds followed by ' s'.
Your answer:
4 h 37 min 42 s
